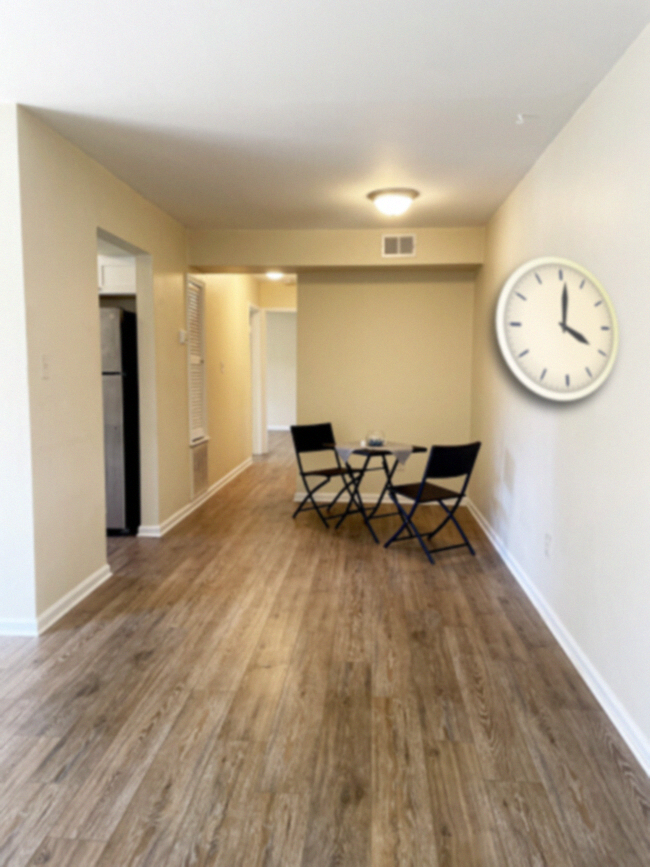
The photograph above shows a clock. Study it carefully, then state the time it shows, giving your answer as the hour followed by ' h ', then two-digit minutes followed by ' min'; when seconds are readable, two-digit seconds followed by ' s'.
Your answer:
4 h 01 min
